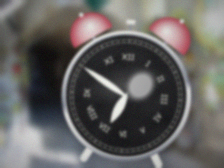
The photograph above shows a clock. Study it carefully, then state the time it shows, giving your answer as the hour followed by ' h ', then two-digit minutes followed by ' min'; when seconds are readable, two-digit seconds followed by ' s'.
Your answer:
6 h 50 min
